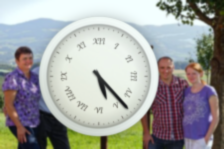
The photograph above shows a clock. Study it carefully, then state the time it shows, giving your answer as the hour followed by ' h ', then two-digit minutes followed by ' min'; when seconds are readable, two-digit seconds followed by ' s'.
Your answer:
5 h 23 min
